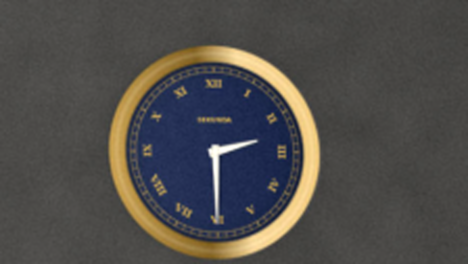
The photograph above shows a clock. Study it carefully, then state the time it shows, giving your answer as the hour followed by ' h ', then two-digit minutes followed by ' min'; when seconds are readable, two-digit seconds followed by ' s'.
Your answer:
2 h 30 min
